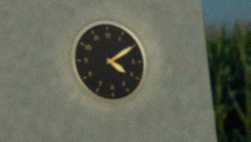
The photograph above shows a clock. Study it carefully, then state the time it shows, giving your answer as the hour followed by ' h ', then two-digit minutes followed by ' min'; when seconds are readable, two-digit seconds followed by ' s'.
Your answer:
4 h 10 min
